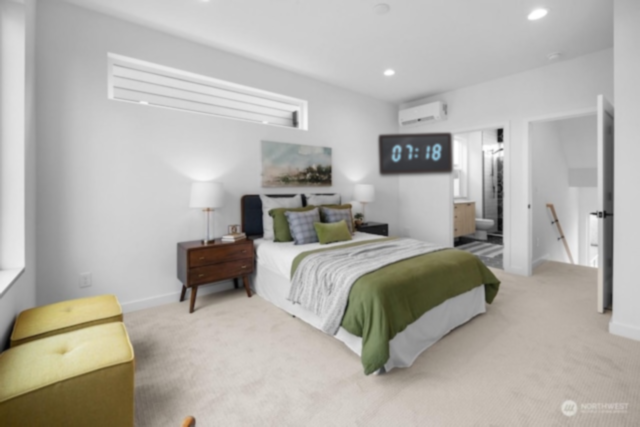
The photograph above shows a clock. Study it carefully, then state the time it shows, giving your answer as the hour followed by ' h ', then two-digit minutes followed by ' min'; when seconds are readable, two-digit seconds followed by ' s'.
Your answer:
7 h 18 min
